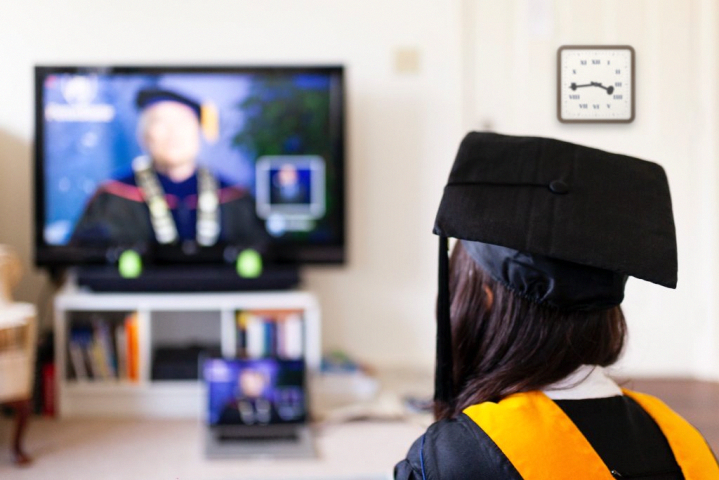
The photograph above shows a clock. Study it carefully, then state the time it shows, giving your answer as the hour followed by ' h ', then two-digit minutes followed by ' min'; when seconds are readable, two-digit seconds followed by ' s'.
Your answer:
3 h 44 min
